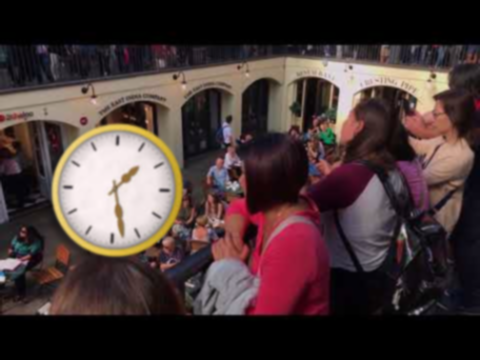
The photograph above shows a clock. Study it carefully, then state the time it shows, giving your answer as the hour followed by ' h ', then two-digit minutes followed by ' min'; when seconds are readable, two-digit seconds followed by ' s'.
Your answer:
1 h 28 min
